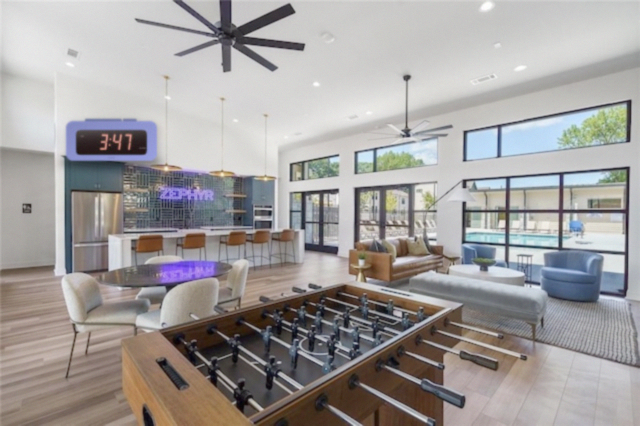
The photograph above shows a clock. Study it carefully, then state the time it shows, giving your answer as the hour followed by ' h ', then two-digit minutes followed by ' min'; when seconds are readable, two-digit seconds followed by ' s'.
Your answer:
3 h 47 min
